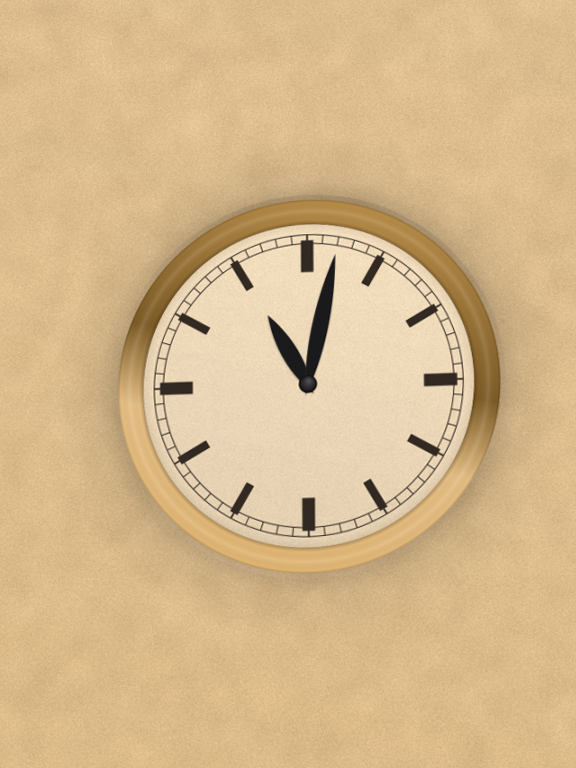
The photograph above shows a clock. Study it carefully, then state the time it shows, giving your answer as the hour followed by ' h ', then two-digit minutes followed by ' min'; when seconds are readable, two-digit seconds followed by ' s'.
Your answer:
11 h 02 min
